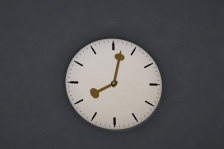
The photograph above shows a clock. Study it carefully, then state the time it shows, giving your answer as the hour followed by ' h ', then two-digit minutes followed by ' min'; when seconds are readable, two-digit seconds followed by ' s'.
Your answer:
8 h 02 min
